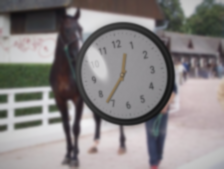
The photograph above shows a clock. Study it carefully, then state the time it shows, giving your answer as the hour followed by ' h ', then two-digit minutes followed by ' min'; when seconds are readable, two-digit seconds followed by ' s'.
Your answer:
12 h 37 min
